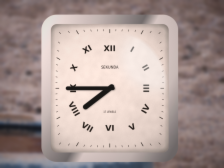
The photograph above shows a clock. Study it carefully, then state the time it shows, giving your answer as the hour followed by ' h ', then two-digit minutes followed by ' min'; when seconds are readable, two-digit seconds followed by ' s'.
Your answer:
7 h 45 min
